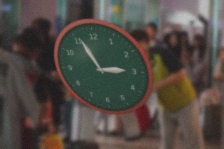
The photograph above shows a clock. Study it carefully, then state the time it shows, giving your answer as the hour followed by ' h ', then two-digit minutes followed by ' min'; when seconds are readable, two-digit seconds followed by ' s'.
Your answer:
2 h 56 min
